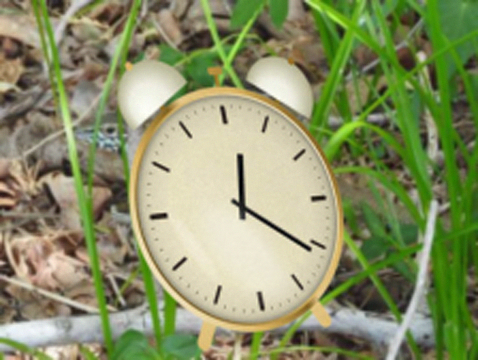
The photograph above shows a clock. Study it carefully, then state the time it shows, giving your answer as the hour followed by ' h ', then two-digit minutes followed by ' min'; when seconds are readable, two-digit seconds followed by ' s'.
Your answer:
12 h 21 min
